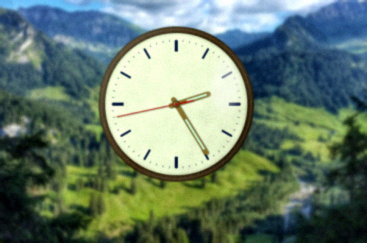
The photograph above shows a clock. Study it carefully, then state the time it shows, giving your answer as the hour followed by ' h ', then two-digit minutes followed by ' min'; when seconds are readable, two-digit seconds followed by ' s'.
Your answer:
2 h 24 min 43 s
